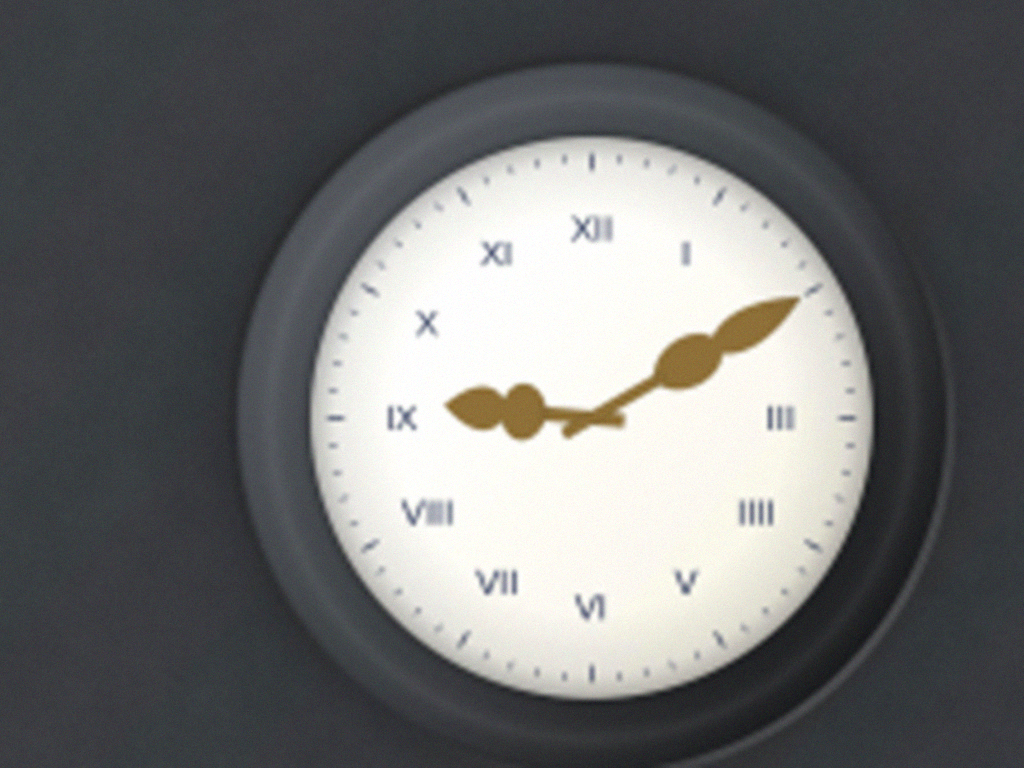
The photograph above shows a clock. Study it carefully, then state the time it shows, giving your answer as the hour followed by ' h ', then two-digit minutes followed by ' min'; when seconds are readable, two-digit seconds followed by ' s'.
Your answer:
9 h 10 min
